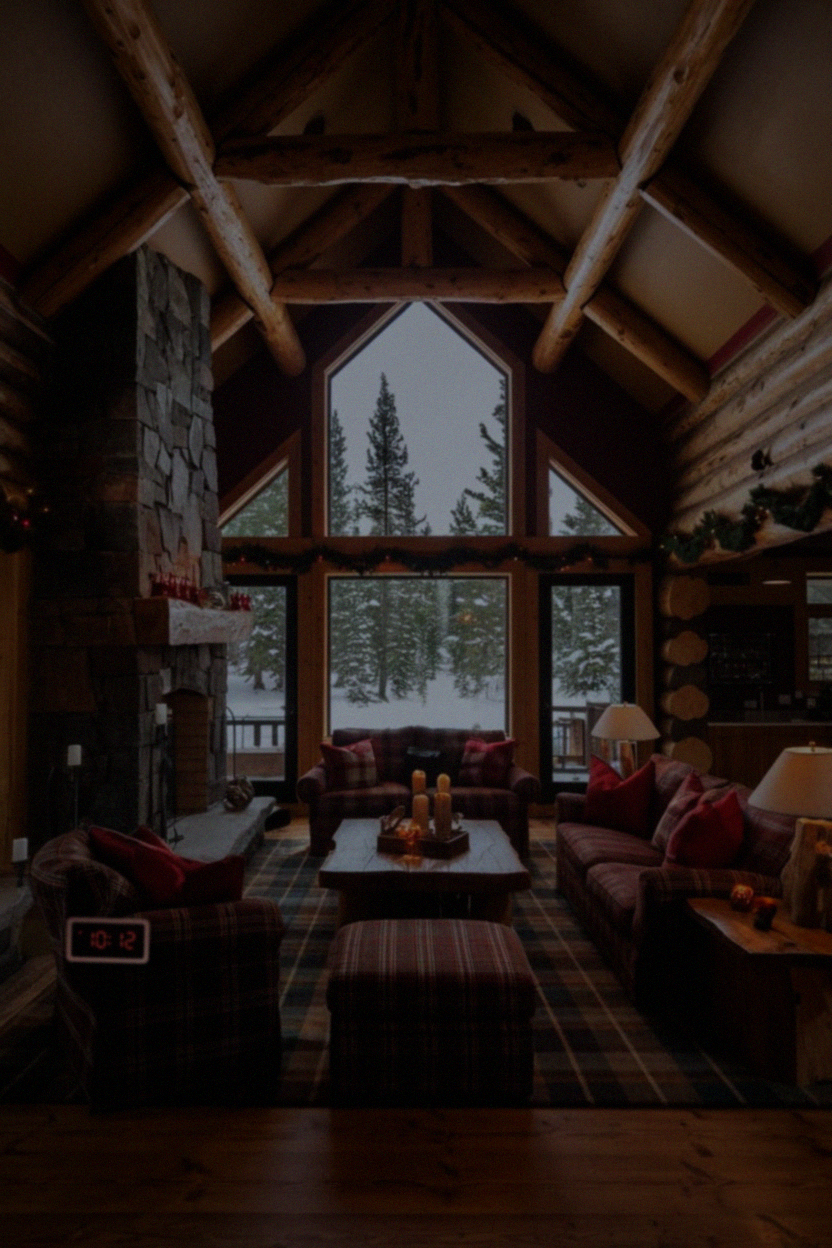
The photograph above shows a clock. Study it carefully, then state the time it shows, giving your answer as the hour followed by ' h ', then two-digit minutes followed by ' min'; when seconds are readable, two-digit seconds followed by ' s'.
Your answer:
10 h 12 min
